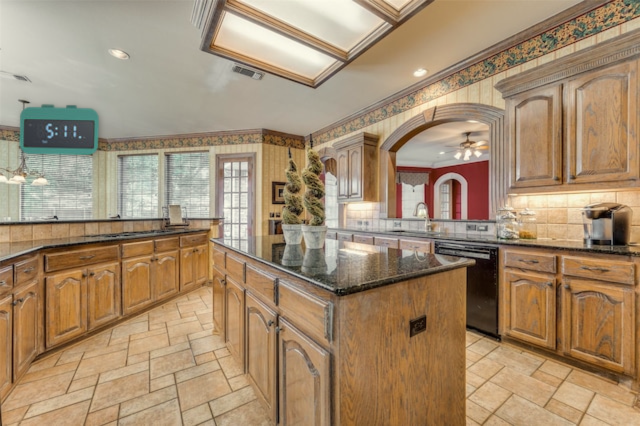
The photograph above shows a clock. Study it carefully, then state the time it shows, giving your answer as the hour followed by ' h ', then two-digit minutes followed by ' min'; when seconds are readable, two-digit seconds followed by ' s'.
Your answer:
5 h 11 min
